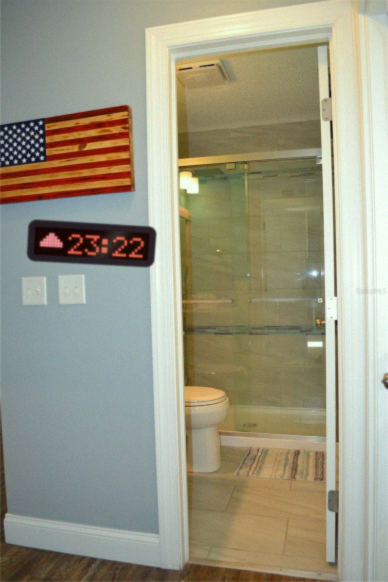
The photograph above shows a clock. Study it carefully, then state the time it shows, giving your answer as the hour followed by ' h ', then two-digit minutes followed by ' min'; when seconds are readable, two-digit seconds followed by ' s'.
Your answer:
23 h 22 min
